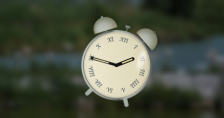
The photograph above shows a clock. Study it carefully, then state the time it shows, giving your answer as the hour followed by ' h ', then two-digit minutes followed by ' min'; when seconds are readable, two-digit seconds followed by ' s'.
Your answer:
1 h 45 min
